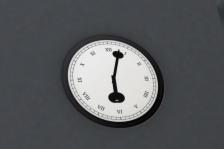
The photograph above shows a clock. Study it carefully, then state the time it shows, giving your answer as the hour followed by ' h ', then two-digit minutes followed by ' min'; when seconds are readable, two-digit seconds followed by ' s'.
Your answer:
6 h 03 min
